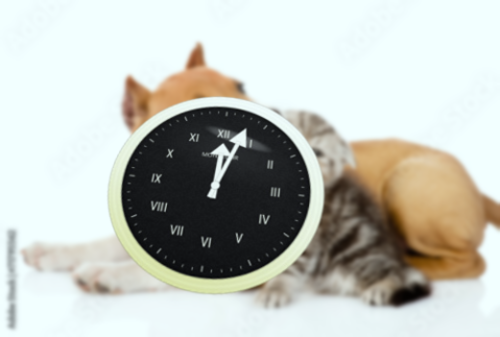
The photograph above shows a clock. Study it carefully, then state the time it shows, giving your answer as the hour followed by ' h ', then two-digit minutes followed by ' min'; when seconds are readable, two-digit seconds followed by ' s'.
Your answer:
12 h 03 min
